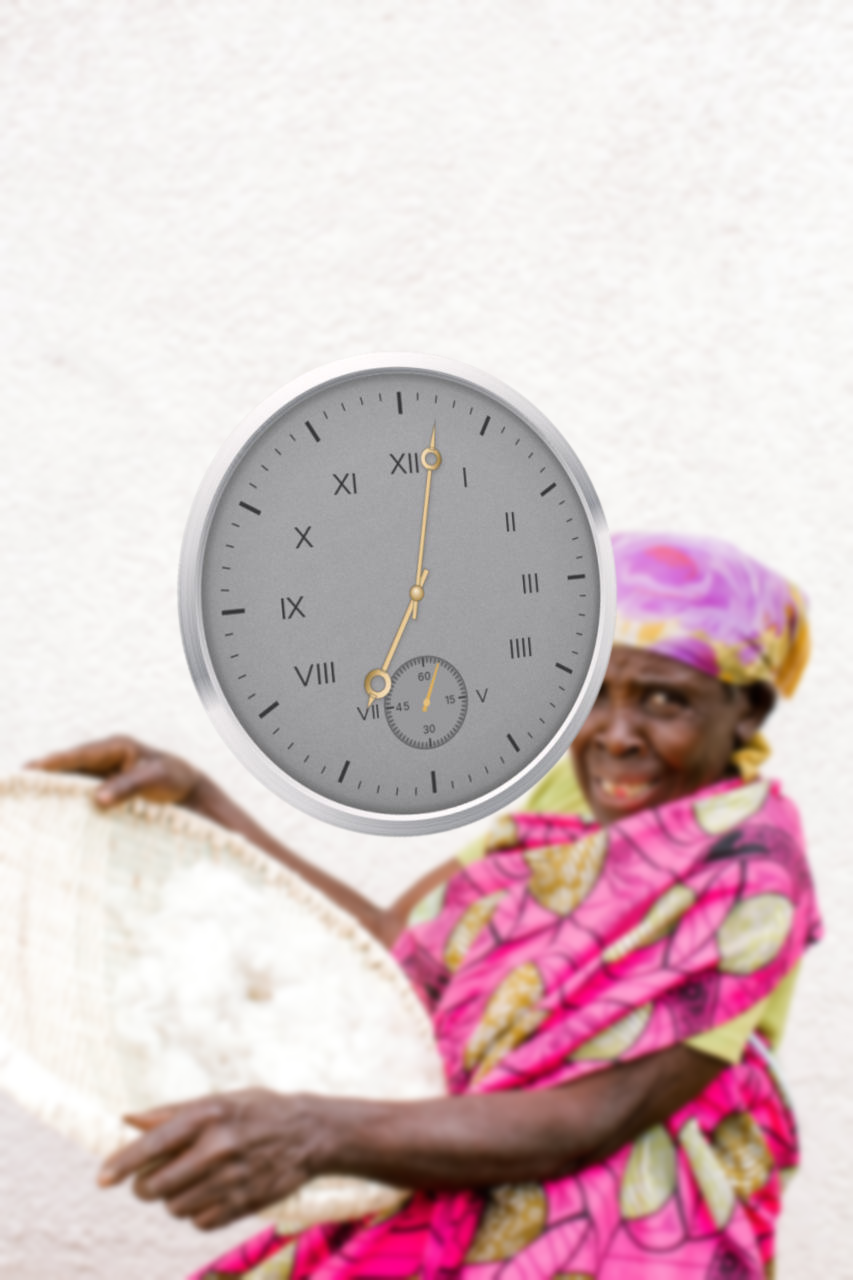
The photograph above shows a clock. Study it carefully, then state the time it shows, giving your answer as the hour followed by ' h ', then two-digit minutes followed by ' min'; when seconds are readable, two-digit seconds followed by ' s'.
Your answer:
7 h 02 min 04 s
